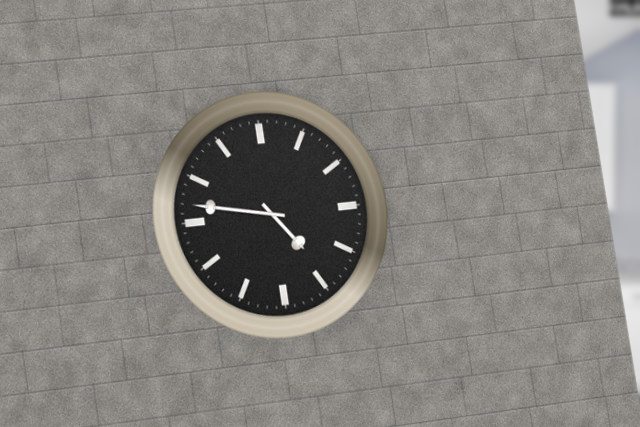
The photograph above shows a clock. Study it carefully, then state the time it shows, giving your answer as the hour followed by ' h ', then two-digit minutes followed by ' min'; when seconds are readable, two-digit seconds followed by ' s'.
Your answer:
4 h 47 min
